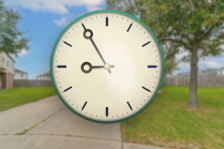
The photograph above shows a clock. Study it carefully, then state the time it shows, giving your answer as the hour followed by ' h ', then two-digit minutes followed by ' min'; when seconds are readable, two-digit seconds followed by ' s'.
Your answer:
8 h 55 min
